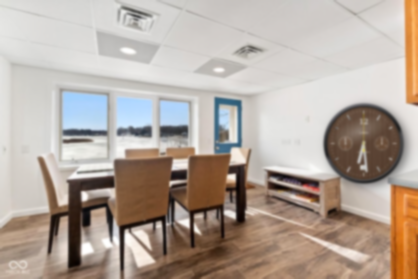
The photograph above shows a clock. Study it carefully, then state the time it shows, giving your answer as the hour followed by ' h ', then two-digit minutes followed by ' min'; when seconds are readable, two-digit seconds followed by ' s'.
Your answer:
6 h 29 min
